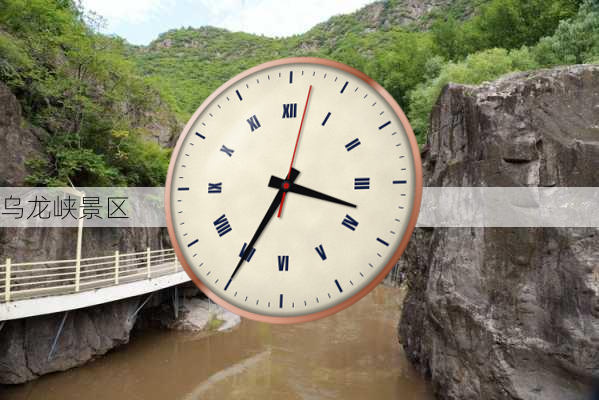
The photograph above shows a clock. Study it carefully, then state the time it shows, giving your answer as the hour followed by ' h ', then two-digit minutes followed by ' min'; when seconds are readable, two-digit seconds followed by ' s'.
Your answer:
3 h 35 min 02 s
